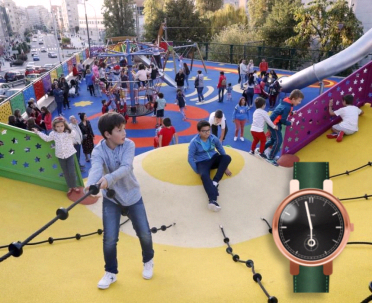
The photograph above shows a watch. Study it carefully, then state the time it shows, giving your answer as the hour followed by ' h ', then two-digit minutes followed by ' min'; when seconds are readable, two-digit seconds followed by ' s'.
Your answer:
5 h 58 min
